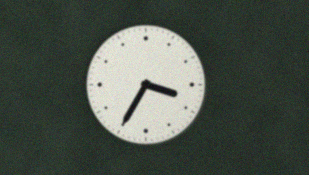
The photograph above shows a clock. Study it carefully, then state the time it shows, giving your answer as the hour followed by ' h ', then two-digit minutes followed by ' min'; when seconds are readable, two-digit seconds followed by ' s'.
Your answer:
3 h 35 min
